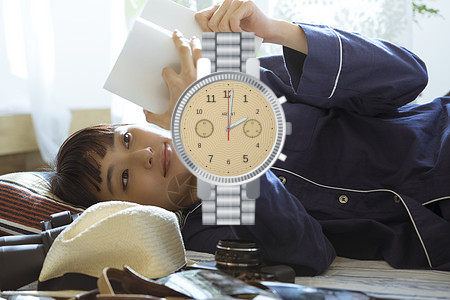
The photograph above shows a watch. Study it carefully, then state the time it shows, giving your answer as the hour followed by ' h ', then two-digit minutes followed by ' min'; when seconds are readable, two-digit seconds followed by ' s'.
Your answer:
2 h 01 min
